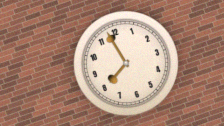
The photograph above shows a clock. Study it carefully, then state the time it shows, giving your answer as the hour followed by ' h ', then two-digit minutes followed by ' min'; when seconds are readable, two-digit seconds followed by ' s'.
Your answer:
7 h 58 min
